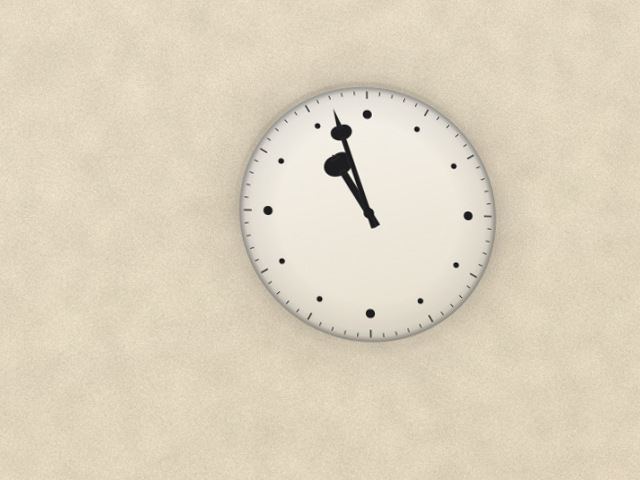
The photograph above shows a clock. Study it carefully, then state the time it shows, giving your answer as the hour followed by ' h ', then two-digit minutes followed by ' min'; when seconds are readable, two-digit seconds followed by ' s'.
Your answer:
10 h 57 min
